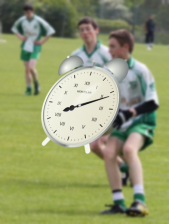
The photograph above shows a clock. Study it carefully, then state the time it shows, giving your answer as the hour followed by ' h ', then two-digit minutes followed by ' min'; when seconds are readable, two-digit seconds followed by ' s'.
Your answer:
8 h 11 min
